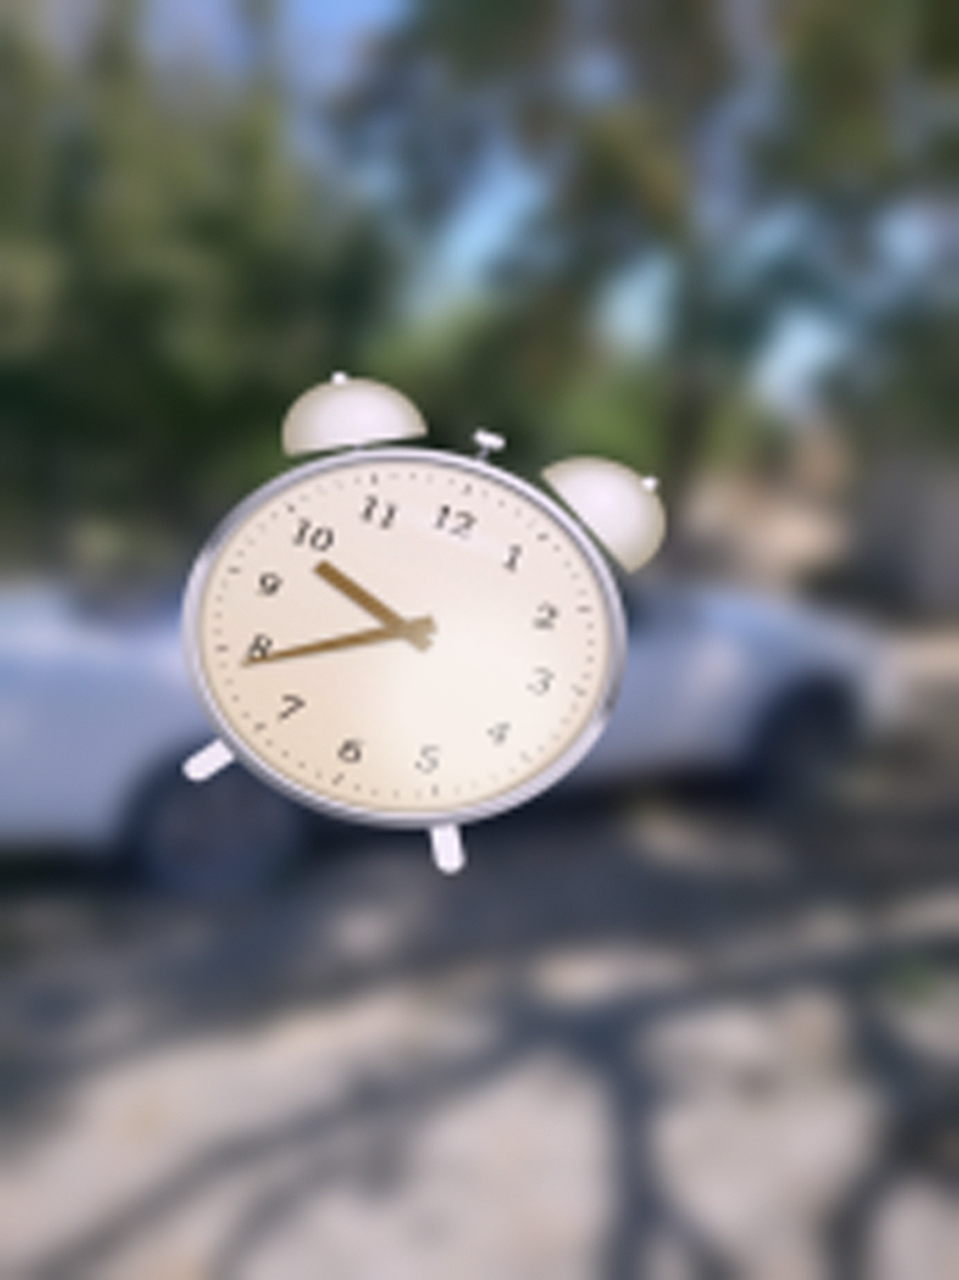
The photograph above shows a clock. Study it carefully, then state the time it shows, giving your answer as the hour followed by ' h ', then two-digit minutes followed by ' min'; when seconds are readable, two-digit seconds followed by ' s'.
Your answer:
9 h 39 min
